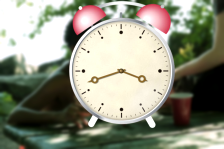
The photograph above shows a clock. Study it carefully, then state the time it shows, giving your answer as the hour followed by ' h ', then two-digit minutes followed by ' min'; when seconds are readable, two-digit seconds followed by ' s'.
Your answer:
3 h 42 min
